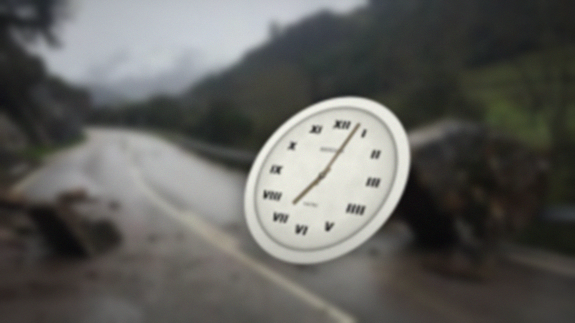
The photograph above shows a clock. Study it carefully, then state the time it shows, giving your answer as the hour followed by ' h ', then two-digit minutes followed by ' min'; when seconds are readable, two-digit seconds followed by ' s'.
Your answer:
7 h 03 min
